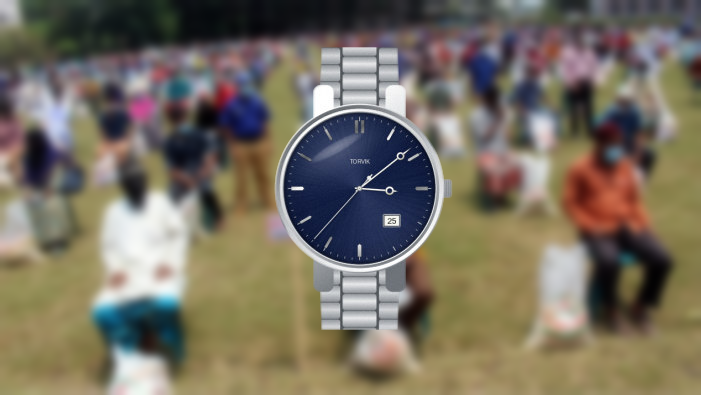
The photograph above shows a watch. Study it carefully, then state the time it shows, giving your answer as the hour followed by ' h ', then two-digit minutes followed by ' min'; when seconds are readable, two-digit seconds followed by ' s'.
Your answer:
3 h 08 min 37 s
